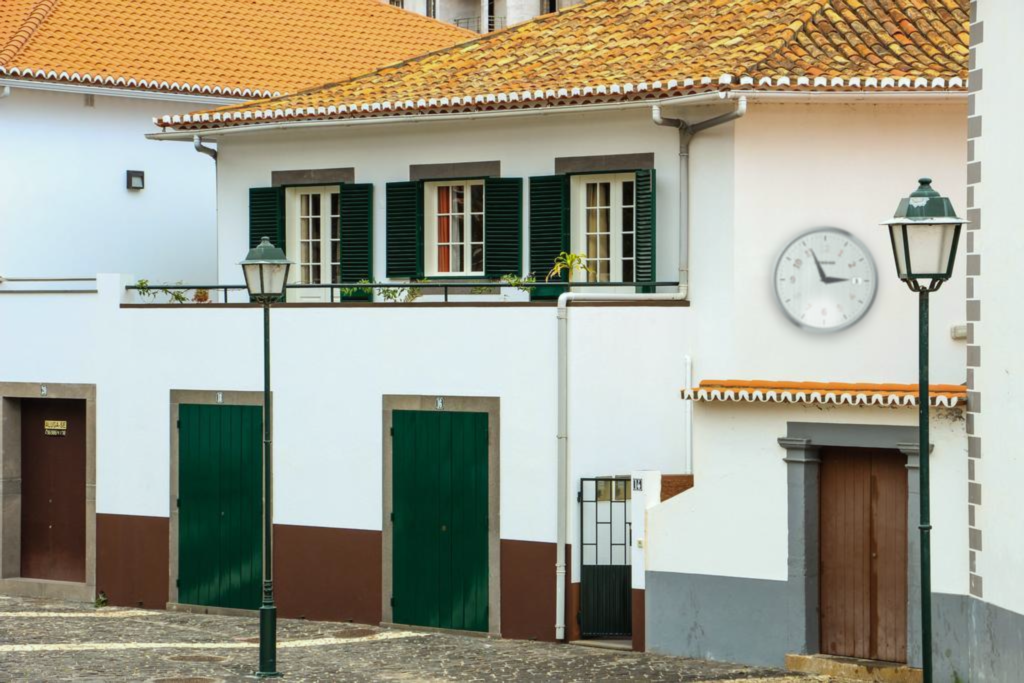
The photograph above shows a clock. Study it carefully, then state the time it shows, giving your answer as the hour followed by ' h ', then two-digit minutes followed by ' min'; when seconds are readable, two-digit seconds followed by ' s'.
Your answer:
2 h 56 min
